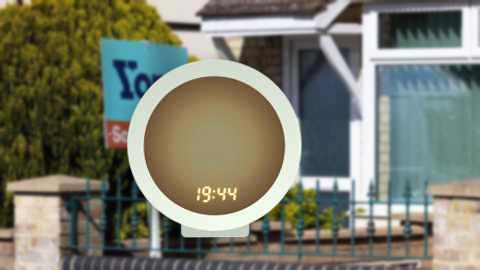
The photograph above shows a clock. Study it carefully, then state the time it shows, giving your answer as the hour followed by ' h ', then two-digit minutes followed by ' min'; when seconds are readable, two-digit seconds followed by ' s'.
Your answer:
19 h 44 min
